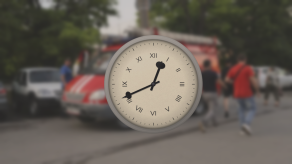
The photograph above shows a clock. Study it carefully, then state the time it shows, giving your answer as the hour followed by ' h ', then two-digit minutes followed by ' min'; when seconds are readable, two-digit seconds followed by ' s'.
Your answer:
12 h 41 min
